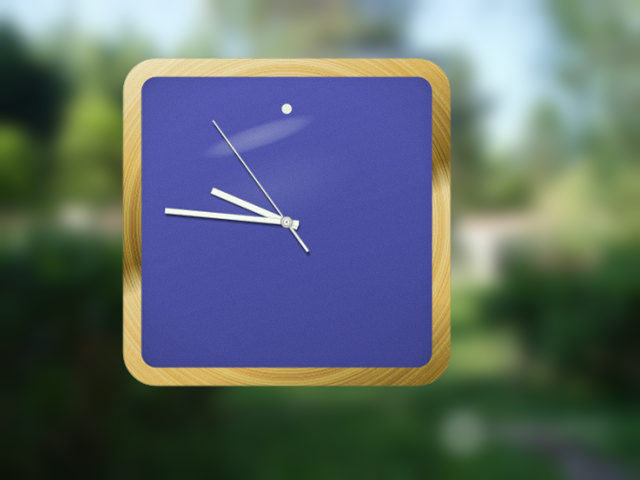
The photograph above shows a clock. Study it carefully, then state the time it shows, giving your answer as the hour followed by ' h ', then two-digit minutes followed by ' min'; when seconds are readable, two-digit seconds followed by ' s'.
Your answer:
9 h 45 min 54 s
